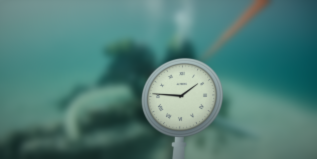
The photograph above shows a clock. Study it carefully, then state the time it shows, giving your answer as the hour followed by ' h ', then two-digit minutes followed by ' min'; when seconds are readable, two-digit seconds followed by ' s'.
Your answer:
1 h 46 min
